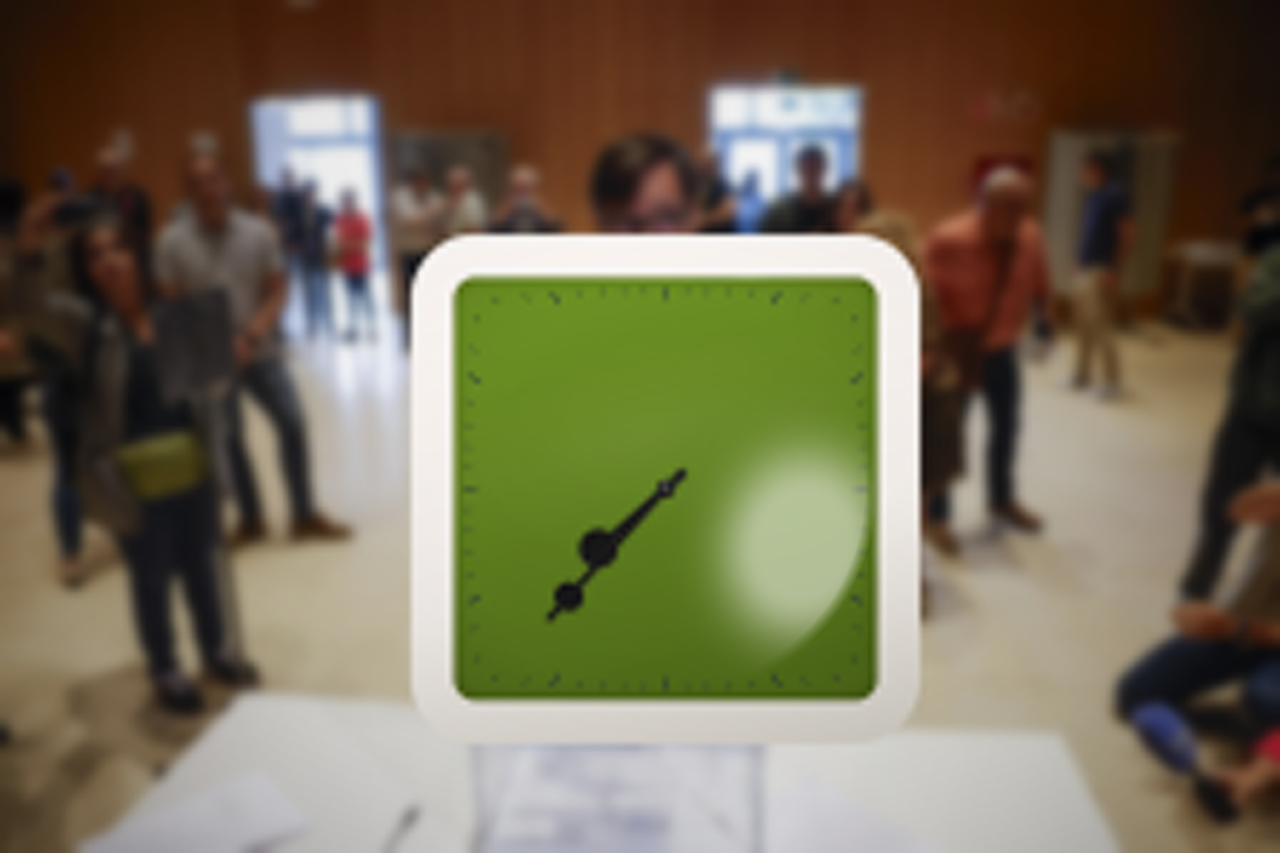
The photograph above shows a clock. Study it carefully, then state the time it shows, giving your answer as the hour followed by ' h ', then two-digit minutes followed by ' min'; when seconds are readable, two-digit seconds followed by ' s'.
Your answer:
7 h 37 min
